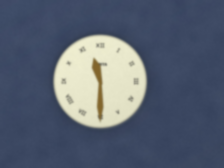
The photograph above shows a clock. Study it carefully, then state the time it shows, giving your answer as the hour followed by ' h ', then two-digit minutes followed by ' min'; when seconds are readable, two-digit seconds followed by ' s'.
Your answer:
11 h 30 min
